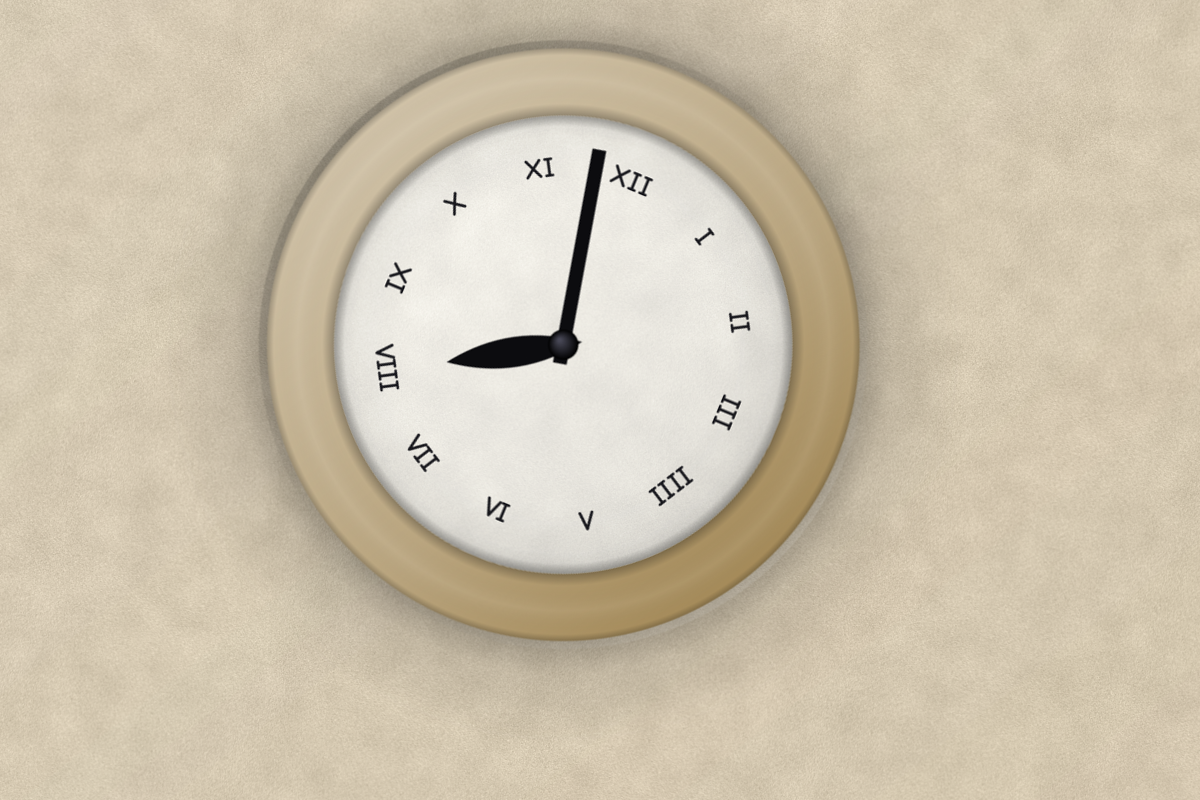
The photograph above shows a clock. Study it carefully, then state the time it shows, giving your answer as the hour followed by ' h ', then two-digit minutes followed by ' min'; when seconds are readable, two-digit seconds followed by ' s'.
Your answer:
7 h 58 min
